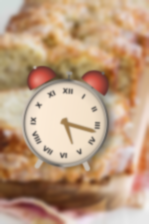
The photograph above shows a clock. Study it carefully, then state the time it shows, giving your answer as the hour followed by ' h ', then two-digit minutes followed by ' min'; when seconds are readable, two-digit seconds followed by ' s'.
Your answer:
5 h 17 min
